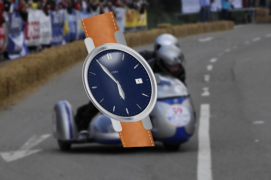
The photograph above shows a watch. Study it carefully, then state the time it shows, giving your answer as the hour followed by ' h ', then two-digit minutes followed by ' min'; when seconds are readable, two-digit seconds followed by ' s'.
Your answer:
5 h 55 min
